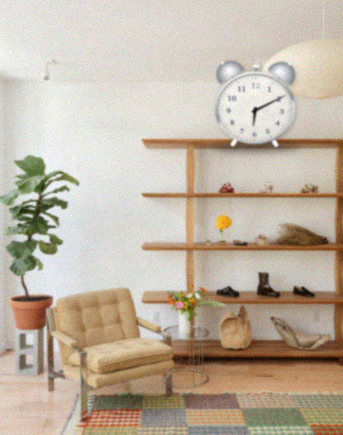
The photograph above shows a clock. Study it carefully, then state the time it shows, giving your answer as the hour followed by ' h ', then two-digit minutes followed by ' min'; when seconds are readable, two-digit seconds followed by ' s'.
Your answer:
6 h 10 min
